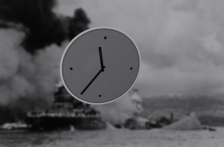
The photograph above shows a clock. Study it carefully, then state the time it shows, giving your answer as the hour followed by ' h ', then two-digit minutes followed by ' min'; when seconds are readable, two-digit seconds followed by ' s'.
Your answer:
11 h 36 min
